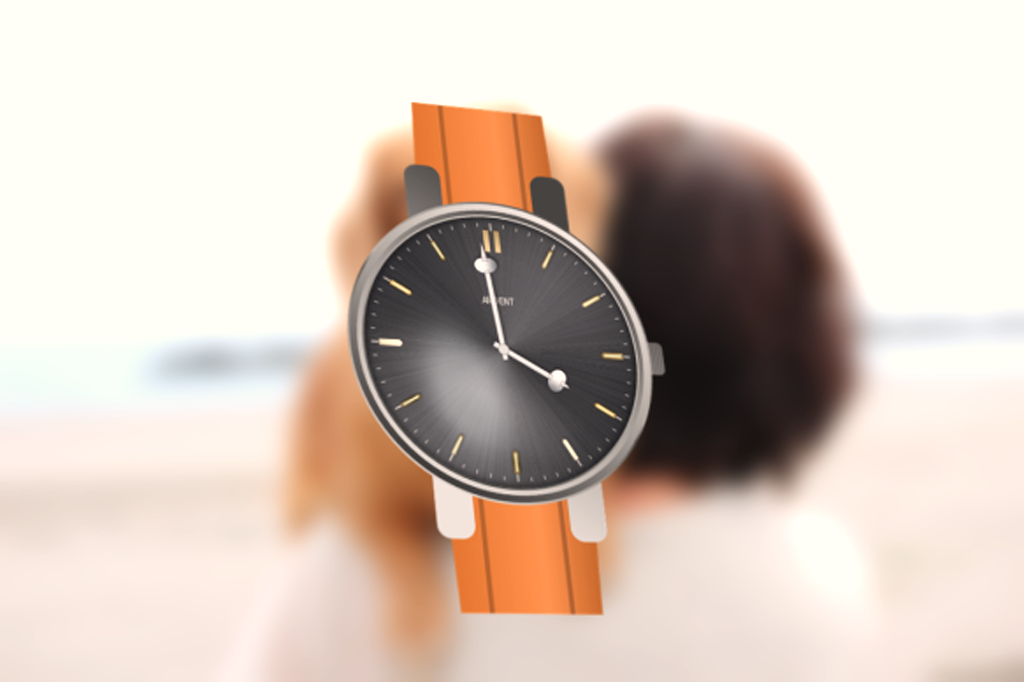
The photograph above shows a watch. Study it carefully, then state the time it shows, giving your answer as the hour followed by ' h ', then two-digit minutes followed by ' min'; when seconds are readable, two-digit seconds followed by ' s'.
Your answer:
3 h 59 min
